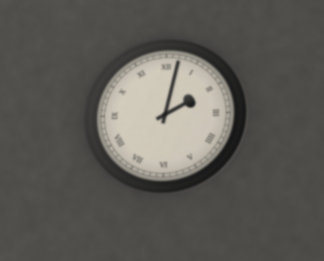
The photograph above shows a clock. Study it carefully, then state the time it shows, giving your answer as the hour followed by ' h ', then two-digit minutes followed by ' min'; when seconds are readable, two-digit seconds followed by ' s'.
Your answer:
2 h 02 min
